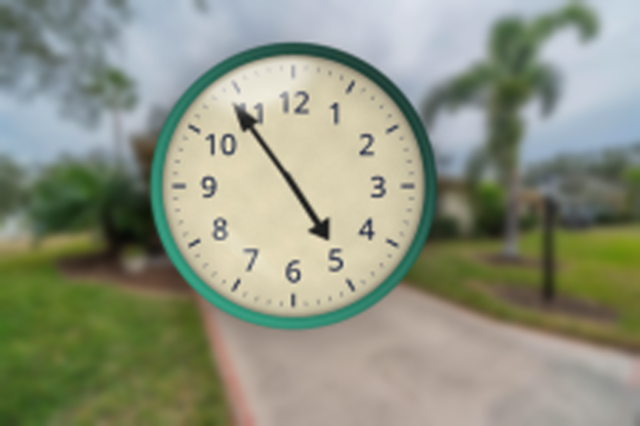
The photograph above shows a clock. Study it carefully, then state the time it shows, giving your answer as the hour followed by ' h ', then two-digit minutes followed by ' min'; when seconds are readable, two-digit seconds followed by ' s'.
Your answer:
4 h 54 min
